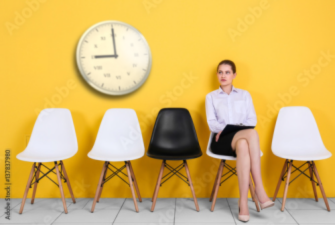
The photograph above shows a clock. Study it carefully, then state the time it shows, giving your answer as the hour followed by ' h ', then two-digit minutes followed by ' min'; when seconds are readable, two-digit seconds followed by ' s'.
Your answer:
9 h 00 min
